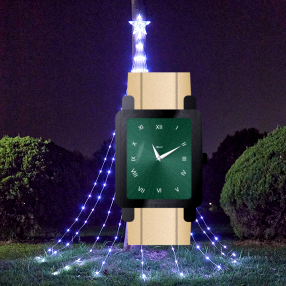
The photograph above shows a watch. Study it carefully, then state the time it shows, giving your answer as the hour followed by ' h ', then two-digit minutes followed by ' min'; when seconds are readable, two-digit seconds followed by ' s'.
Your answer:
11 h 10 min
